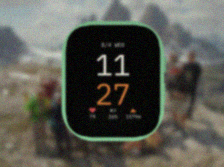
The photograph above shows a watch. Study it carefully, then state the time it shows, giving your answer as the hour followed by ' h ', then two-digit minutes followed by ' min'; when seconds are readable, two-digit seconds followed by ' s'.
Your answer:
11 h 27 min
